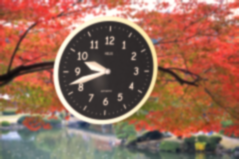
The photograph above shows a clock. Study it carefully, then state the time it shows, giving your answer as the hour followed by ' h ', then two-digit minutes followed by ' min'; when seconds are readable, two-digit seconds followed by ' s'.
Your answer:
9 h 42 min
